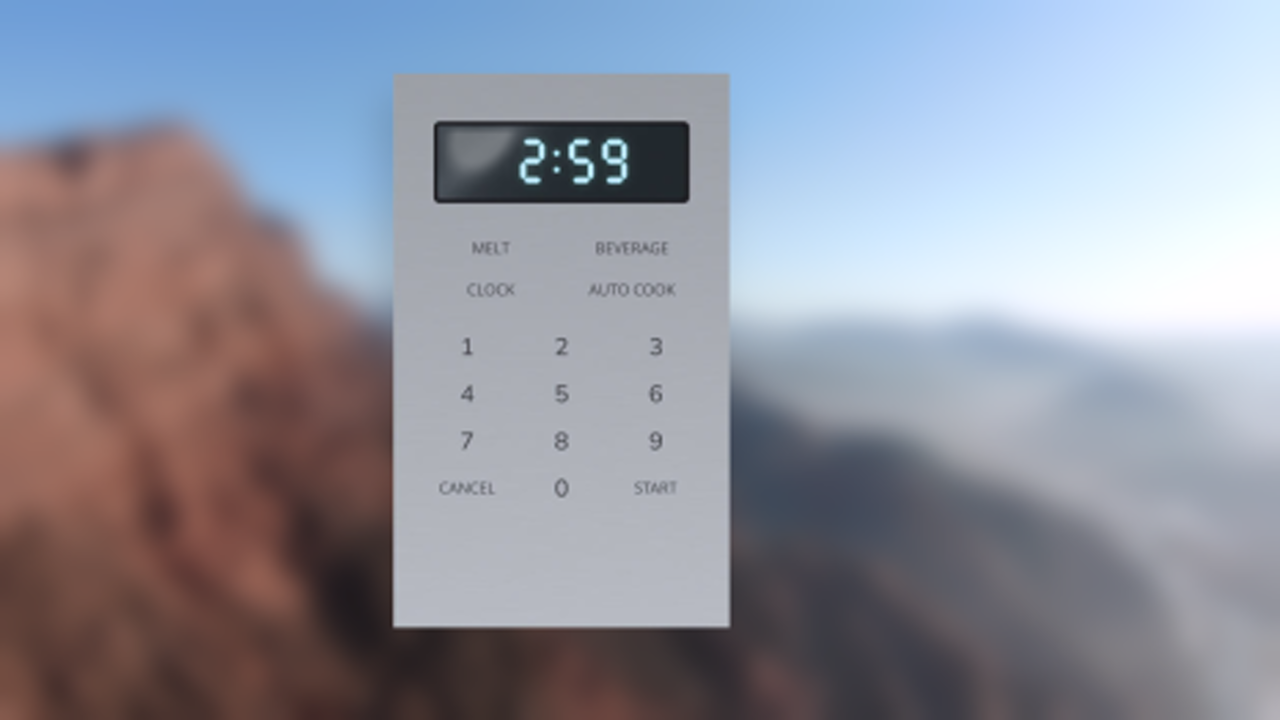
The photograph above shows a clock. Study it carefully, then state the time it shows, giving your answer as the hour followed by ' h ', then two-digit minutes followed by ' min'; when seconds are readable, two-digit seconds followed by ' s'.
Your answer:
2 h 59 min
